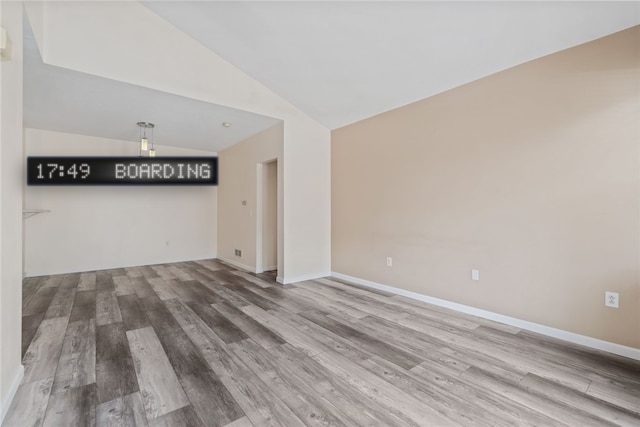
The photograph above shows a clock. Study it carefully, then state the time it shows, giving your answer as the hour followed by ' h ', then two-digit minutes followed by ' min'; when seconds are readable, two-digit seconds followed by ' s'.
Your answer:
17 h 49 min
